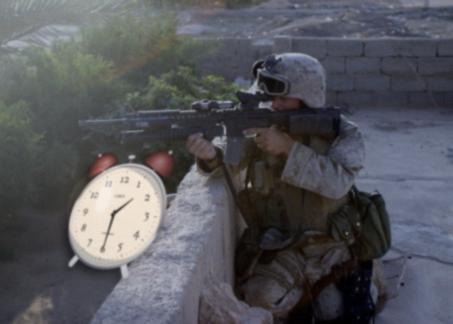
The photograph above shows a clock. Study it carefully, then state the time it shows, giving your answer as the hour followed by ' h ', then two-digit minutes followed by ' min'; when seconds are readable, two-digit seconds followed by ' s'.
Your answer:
1 h 30 min
